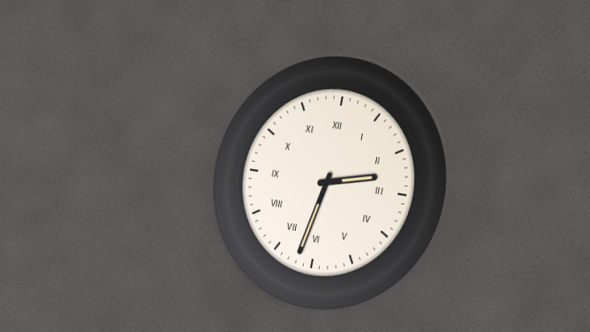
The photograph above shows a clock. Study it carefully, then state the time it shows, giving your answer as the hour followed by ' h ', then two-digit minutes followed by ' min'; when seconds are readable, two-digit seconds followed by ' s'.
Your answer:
2 h 32 min
